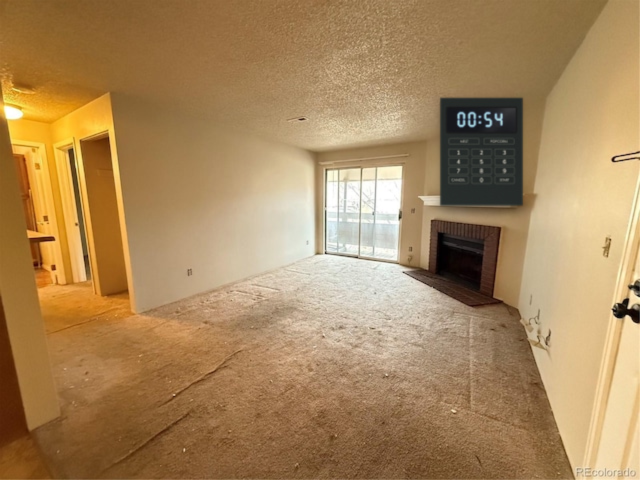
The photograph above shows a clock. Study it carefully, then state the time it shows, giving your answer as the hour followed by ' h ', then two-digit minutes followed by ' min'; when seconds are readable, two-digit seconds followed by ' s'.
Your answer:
0 h 54 min
